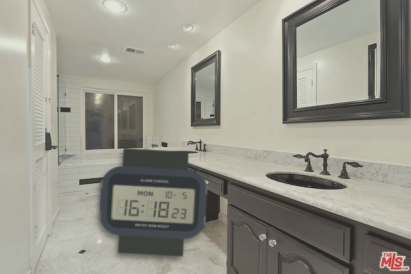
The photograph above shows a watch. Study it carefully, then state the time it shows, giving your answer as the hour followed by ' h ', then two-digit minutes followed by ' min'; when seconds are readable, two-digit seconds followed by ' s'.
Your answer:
16 h 18 min 23 s
